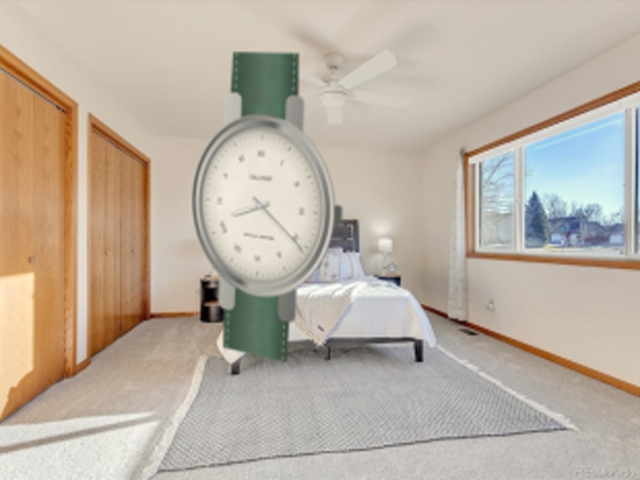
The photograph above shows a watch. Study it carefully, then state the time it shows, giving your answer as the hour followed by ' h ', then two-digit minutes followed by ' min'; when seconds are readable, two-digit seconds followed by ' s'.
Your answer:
8 h 21 min
